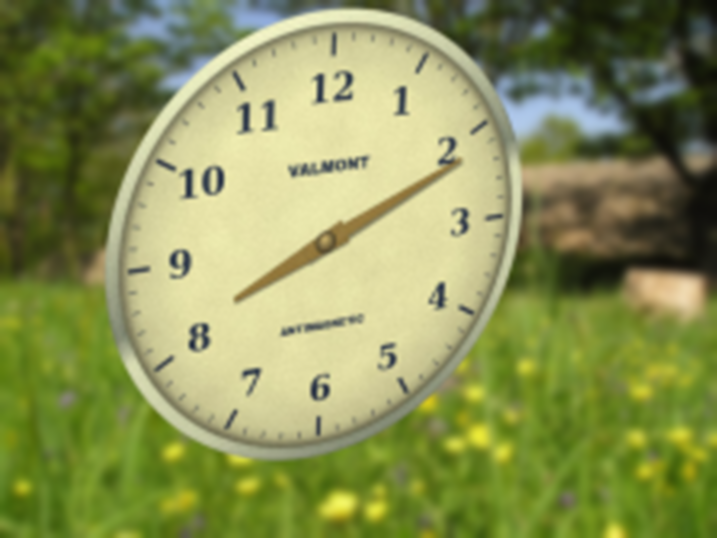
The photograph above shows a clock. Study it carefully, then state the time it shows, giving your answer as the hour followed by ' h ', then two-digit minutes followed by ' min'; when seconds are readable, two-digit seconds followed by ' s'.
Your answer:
8 h 11 min
